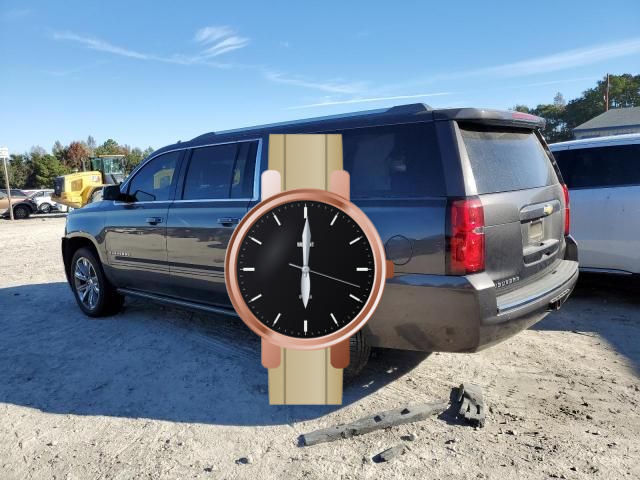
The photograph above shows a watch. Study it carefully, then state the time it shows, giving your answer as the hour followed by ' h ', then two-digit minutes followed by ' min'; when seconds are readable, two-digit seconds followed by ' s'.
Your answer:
6 h 00 min 18 s
